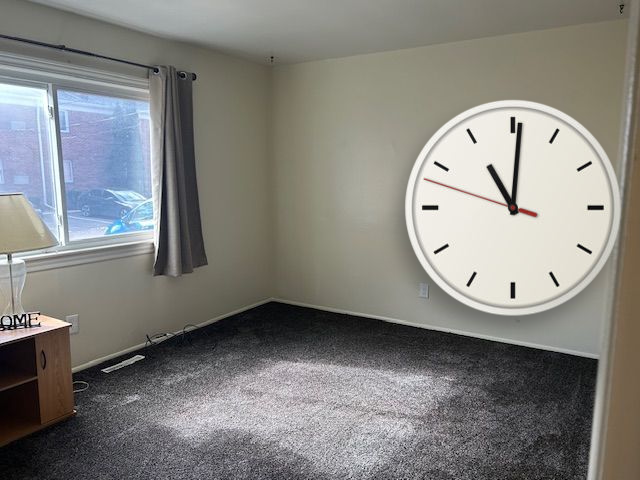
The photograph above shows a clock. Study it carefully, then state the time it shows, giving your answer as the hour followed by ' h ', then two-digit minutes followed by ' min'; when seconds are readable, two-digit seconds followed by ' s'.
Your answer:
11 h 00 min 48 s
